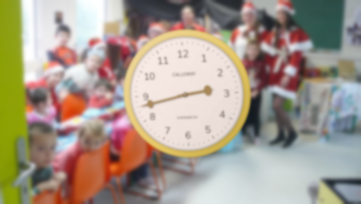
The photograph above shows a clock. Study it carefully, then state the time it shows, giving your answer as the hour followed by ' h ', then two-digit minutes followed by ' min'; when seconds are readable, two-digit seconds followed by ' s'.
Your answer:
2 h 43 min
